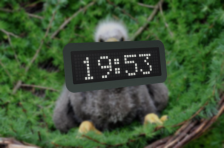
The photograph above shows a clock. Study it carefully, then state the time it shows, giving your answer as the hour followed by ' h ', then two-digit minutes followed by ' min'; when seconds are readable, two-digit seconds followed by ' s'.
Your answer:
19 h 53 min
